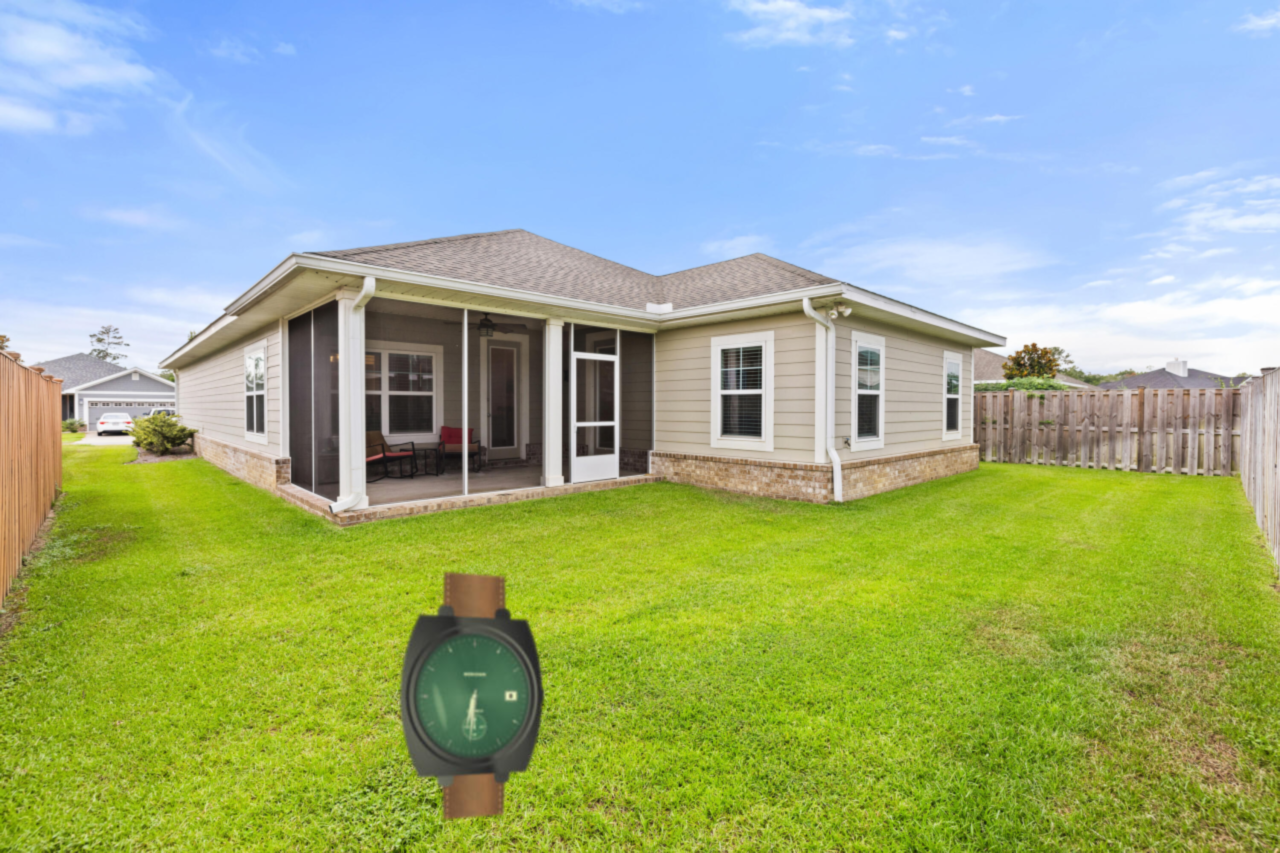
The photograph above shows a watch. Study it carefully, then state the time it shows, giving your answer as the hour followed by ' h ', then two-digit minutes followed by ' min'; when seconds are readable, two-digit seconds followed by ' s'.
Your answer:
6 h 31 min
